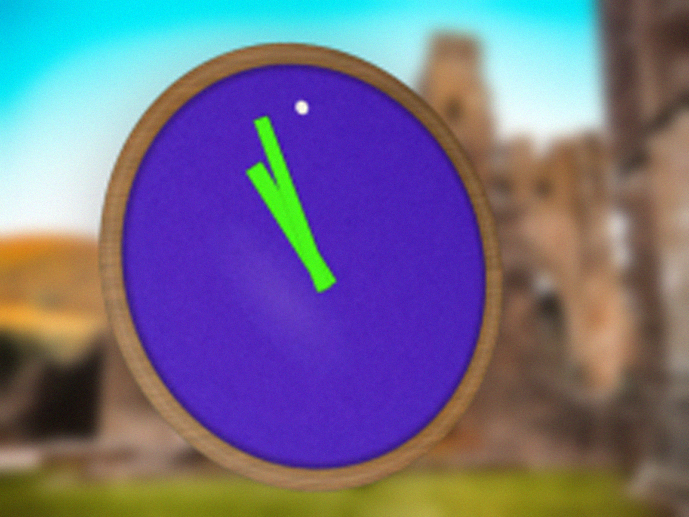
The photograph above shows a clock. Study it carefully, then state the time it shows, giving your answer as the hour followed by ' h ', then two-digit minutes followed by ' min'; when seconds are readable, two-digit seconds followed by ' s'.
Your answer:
10 h 57 min
